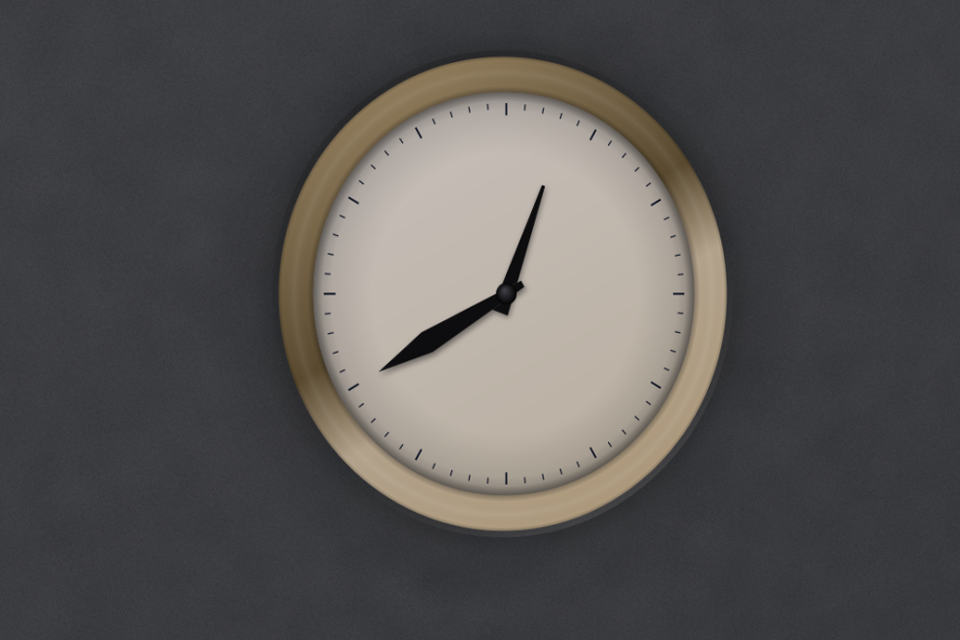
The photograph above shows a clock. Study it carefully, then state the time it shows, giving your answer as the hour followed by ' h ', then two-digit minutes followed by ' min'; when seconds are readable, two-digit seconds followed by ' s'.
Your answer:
12 h 40 min
